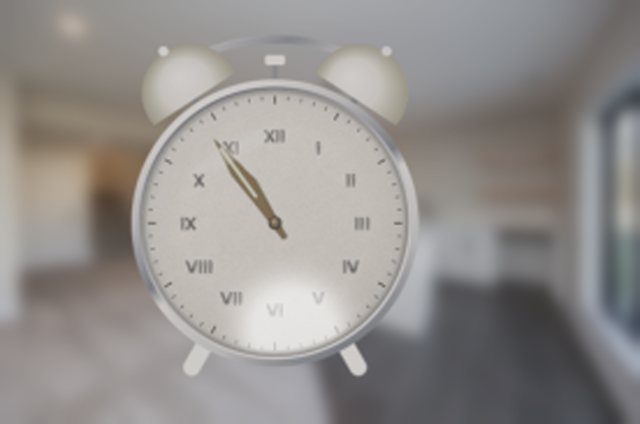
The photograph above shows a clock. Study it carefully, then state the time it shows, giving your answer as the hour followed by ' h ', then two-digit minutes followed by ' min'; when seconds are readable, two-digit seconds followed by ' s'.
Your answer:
10 h 54 min
